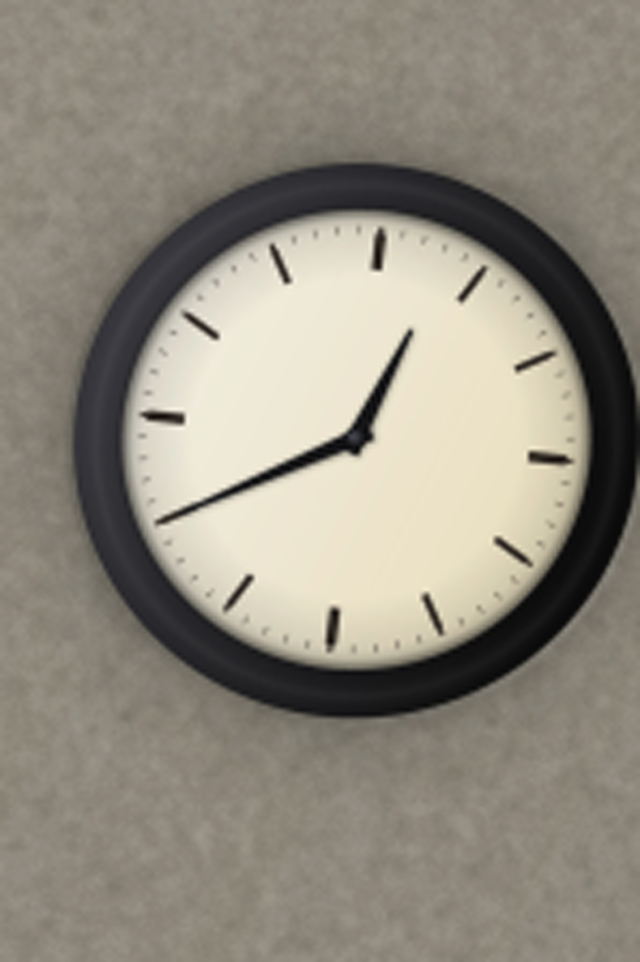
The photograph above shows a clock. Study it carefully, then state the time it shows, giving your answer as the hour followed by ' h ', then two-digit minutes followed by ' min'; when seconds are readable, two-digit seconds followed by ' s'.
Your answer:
12 h 40 min
